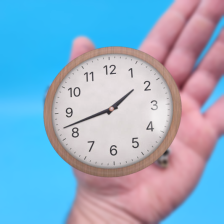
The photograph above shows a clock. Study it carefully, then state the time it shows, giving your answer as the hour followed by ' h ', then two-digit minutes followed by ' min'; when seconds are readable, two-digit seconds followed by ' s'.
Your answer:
1 h 42 min
